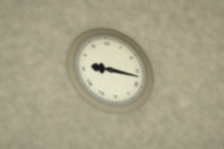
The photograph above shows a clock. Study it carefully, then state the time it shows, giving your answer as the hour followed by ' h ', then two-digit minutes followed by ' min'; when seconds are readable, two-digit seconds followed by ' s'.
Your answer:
9 h 17 min
